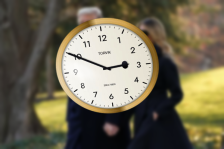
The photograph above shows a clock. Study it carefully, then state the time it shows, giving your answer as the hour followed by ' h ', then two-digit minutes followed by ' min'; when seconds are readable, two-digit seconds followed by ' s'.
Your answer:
2 h 50 min
